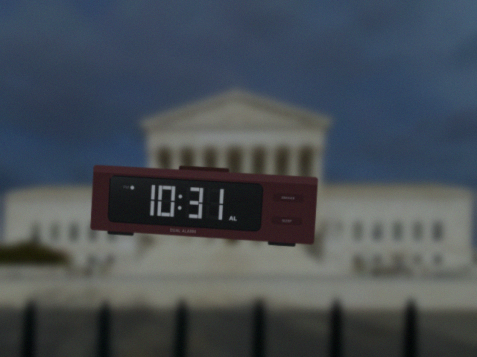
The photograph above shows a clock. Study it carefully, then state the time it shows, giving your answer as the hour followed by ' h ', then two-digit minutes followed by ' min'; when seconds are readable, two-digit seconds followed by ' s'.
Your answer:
10 h 31 min
